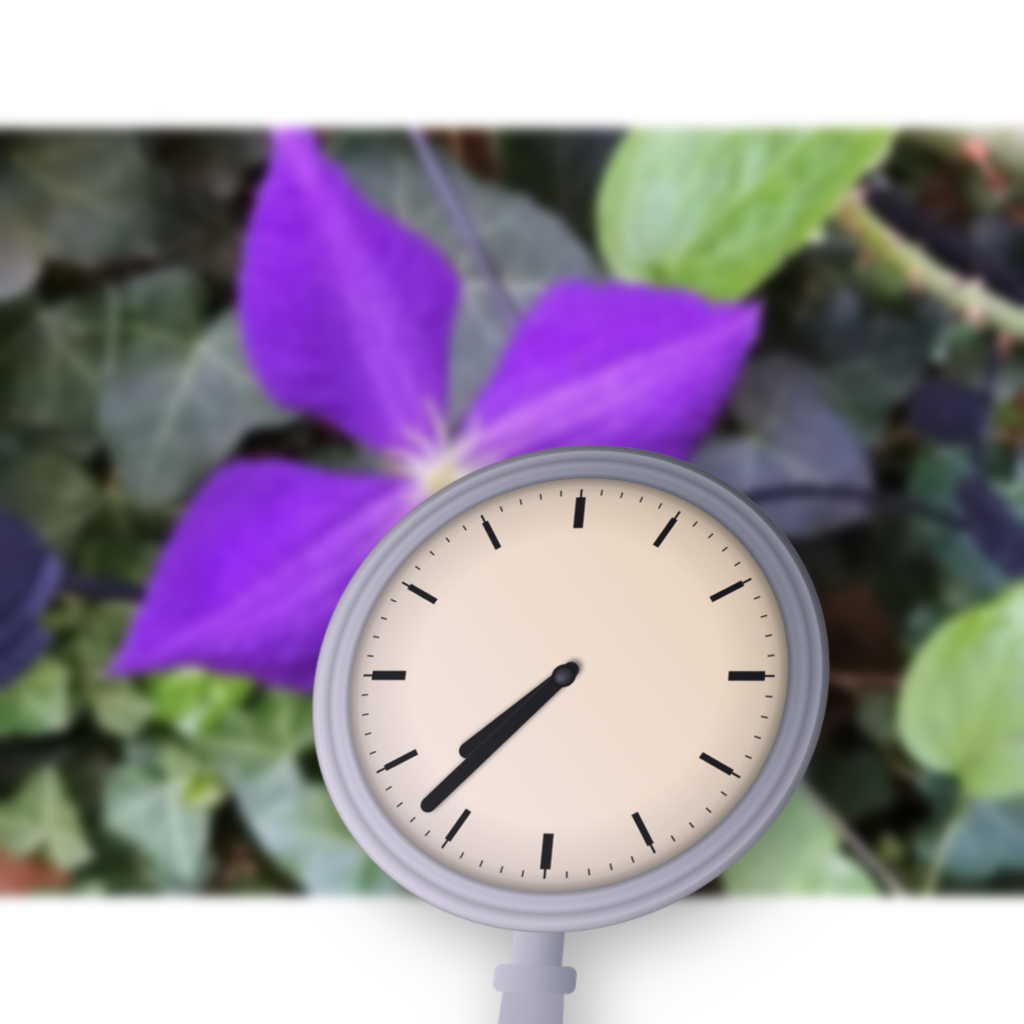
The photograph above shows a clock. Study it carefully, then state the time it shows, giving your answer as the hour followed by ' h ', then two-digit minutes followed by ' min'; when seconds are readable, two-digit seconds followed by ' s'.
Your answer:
7 h 37 min
